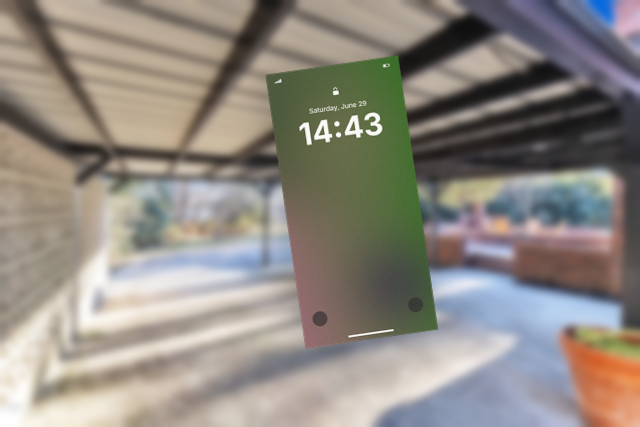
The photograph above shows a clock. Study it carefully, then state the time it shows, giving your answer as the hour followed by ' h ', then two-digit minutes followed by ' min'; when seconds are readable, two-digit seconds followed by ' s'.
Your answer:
14 h 43 min
